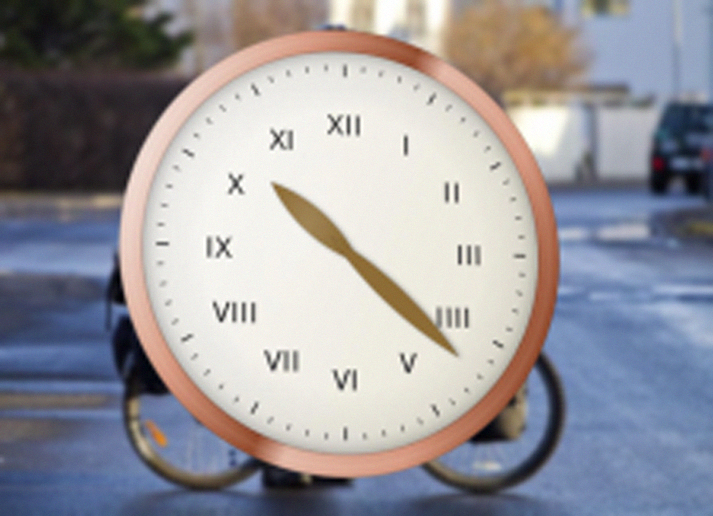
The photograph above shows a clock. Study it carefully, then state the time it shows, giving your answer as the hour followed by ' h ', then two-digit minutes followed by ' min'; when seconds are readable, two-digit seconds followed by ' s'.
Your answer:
10 h 22 min
